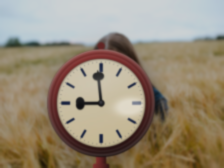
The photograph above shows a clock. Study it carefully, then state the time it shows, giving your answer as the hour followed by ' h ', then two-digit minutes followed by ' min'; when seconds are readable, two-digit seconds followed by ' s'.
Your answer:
8 h 59 min
